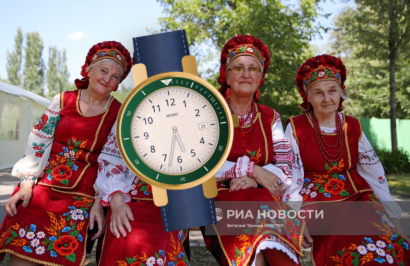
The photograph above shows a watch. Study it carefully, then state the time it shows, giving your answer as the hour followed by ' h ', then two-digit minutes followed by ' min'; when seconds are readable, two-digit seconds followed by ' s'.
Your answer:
5 h 33 min
